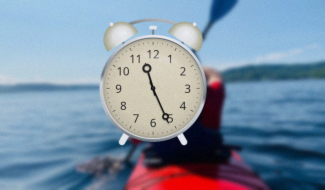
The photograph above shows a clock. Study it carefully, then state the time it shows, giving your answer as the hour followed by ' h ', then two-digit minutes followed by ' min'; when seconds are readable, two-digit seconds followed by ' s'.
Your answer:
11 h 26 min
